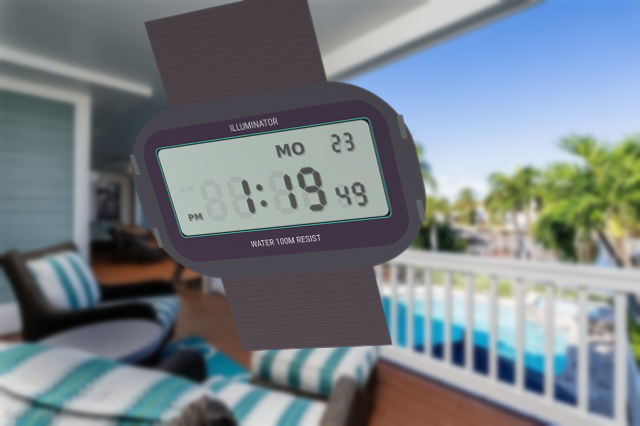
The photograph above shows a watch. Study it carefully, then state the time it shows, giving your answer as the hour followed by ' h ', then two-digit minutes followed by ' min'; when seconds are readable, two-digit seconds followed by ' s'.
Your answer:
1 h 19 min 49 s
